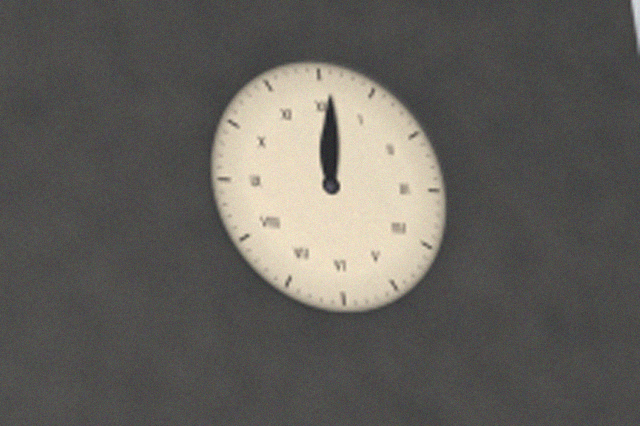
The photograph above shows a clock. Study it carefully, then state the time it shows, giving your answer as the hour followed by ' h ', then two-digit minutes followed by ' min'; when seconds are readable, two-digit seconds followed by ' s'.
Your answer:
12 h 01 min
